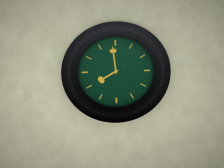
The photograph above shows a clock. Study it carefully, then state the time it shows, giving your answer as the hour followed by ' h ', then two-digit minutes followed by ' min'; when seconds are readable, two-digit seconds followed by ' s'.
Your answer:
7 h 59 min
